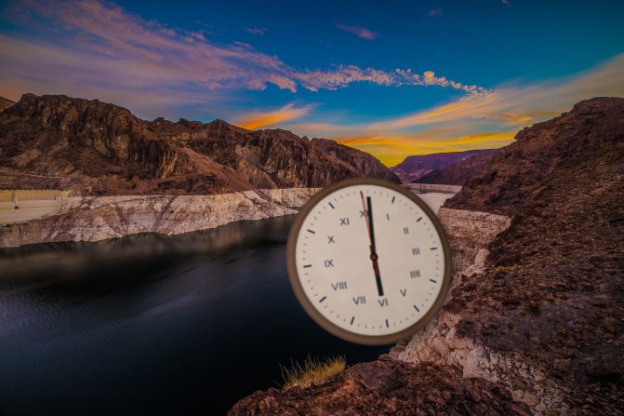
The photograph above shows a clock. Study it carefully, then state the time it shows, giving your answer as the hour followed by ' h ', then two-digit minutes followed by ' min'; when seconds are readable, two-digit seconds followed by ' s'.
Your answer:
6 h 01 min 00 s
